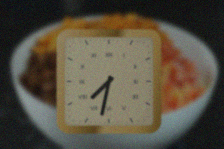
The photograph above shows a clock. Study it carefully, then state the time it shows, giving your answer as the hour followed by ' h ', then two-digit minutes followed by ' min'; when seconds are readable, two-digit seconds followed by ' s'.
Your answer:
7 h 32 min
